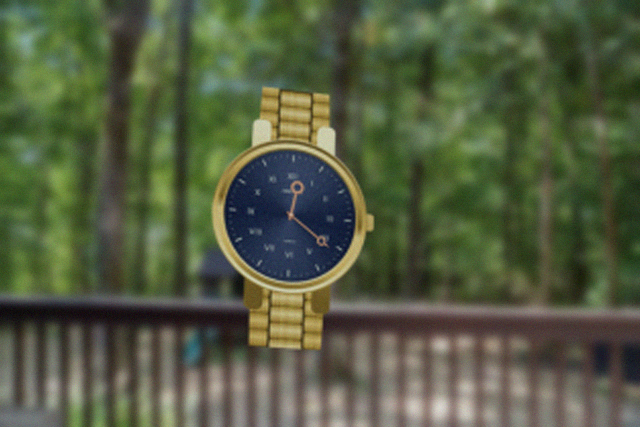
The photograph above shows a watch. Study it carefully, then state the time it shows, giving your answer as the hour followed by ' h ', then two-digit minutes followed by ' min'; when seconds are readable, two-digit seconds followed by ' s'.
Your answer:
12 h 21 min
